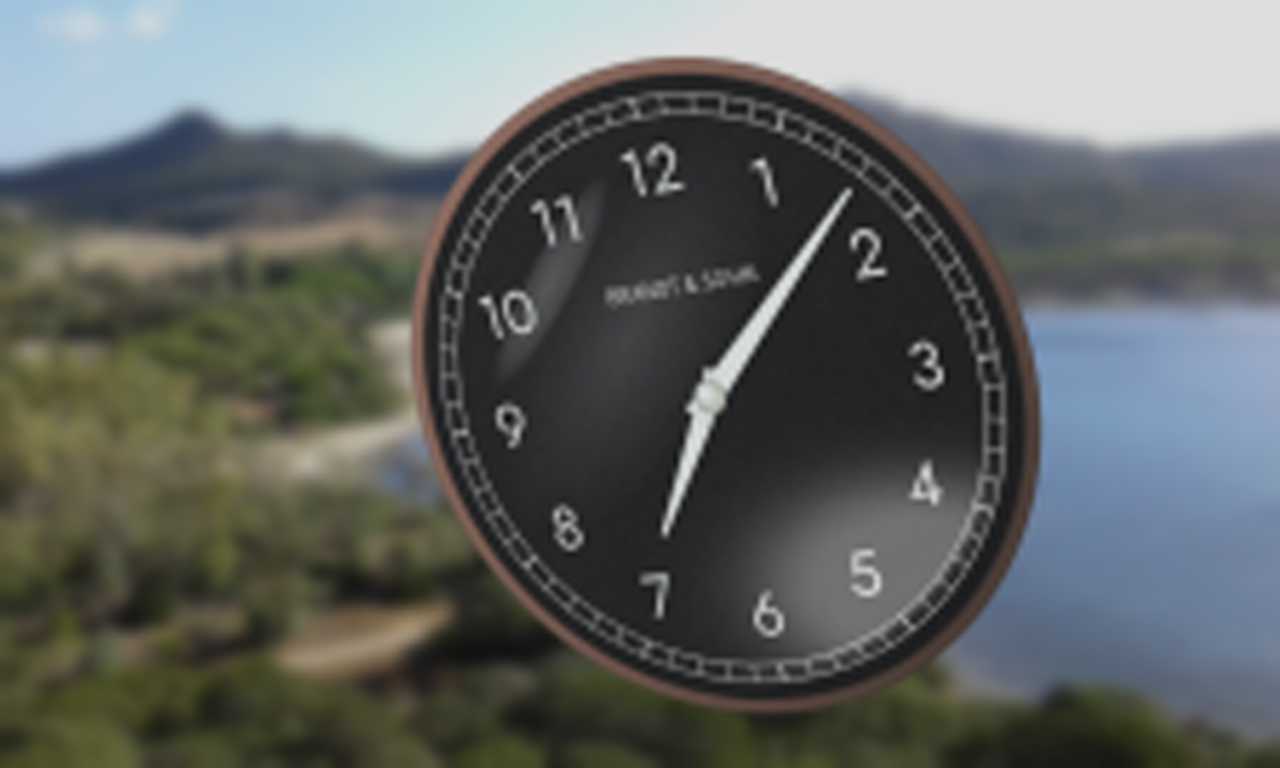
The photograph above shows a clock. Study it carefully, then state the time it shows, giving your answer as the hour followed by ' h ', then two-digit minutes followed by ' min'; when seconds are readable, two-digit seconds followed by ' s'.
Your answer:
7 h 08 min
